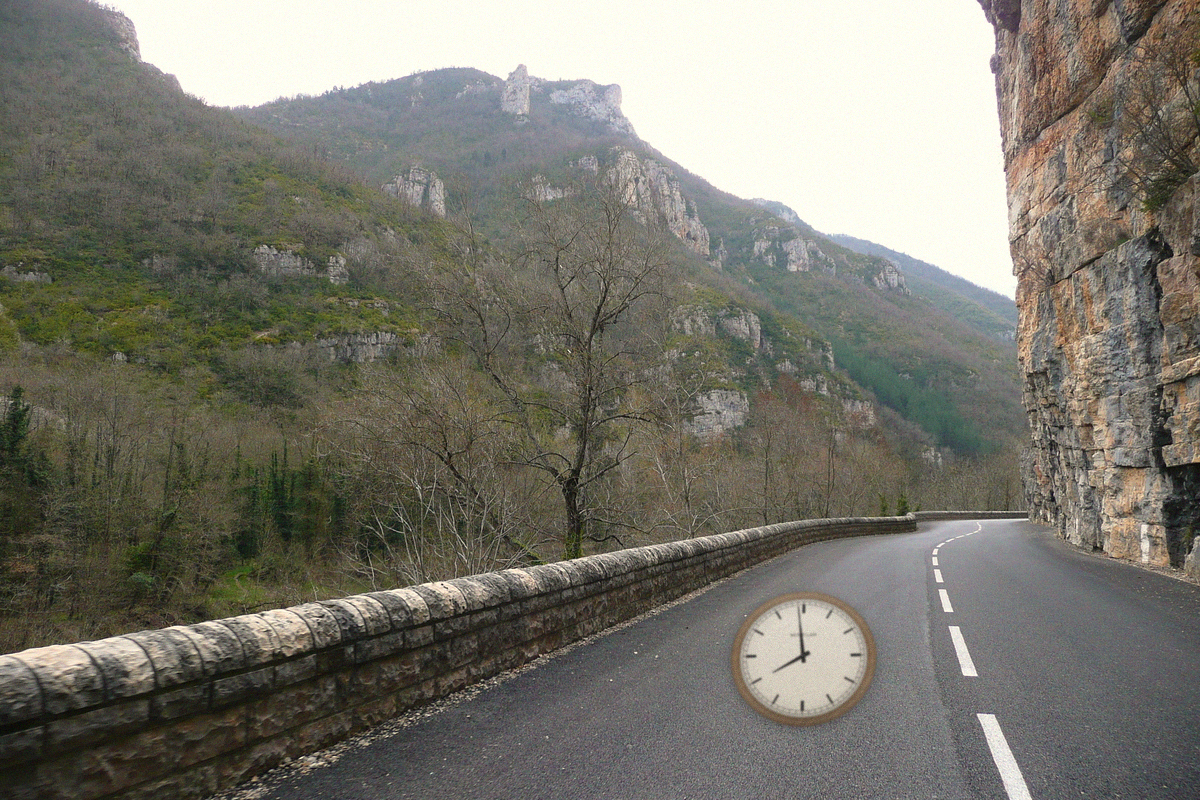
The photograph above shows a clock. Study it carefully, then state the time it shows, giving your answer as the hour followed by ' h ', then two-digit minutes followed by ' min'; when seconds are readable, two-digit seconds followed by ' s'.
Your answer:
7 h 59 min
